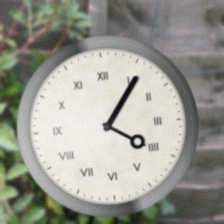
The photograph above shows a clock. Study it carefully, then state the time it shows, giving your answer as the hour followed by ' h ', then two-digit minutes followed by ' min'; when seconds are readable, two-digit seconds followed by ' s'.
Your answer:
4 h 06 min
